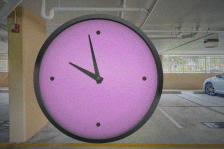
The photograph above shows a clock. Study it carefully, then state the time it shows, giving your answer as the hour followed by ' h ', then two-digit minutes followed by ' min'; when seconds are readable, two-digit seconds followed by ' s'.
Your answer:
9 h 58 min
